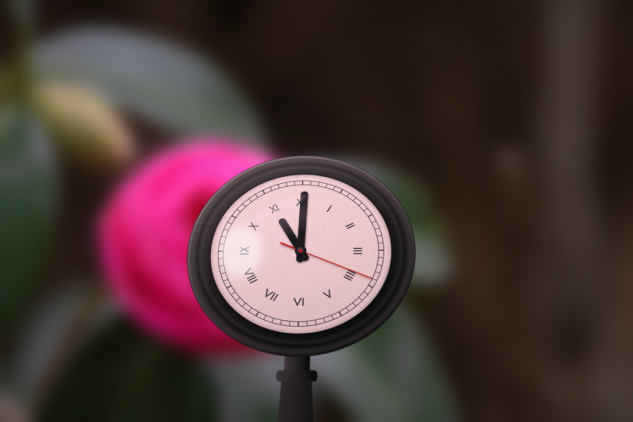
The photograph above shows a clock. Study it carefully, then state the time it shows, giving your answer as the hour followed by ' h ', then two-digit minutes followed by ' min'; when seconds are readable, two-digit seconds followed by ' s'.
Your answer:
11 h 00 min 19 s
